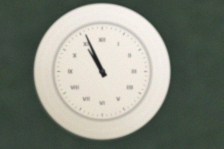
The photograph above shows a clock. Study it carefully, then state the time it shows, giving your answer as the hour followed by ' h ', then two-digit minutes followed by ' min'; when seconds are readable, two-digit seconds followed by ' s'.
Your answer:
10 h 56 min
